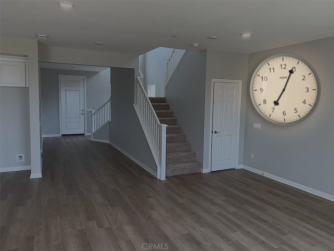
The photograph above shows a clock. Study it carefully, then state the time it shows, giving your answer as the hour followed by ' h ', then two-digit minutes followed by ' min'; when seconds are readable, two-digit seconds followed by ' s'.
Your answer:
7 h 04 min
